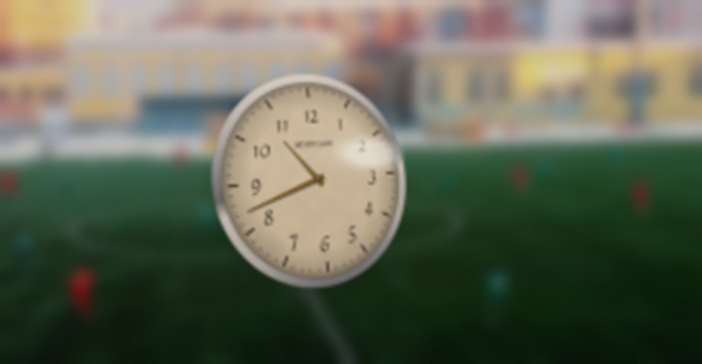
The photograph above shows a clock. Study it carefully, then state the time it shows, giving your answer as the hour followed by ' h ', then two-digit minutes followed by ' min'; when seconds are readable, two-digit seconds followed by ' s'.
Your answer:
10 h 42 min
